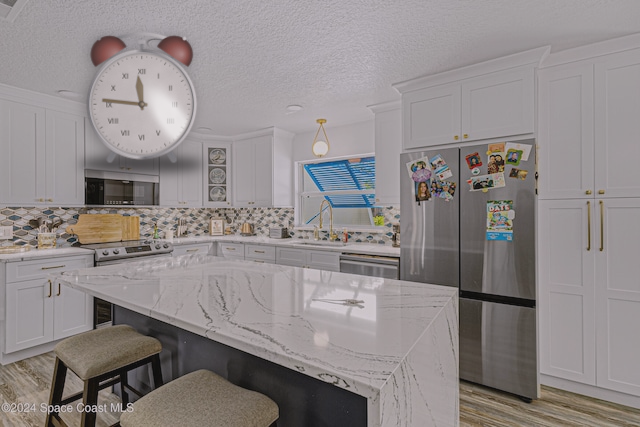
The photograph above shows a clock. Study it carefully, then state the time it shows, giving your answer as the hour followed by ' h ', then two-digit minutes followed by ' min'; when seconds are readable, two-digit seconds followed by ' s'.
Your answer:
11 h 46 min
